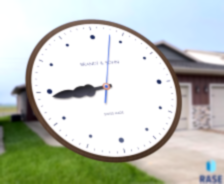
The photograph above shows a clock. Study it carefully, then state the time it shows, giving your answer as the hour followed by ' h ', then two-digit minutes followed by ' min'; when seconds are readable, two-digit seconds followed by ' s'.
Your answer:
8 h 44 min 03 s
